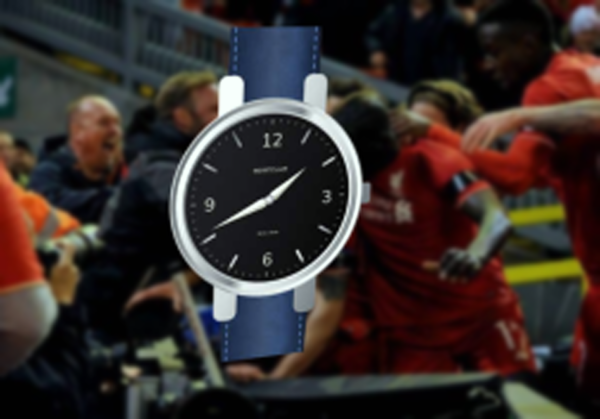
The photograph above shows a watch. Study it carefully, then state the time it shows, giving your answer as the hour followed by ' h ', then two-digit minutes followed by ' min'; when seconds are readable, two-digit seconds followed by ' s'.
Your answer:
1 h 41 min
